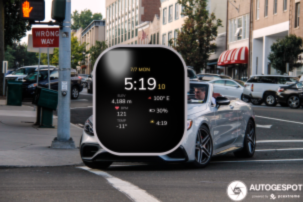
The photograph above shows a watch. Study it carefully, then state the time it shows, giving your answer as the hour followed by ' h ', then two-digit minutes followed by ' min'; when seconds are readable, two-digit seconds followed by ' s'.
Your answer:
5 h 19 min
